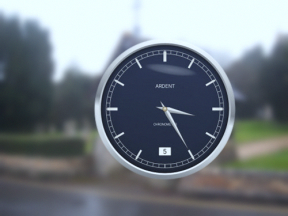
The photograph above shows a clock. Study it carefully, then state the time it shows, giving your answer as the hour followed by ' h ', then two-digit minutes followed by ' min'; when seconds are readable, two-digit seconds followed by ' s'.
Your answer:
3 h 25 min
